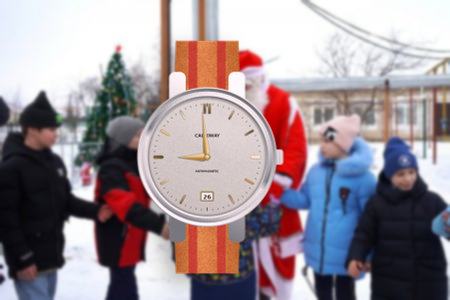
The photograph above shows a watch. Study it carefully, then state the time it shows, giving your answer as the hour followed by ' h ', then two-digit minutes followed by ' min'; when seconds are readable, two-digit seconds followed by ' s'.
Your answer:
8 h 59 min
